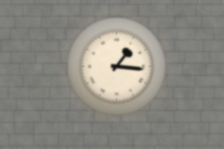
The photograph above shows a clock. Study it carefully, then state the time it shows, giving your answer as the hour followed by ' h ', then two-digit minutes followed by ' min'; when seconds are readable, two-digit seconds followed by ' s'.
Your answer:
1 h 16 min
